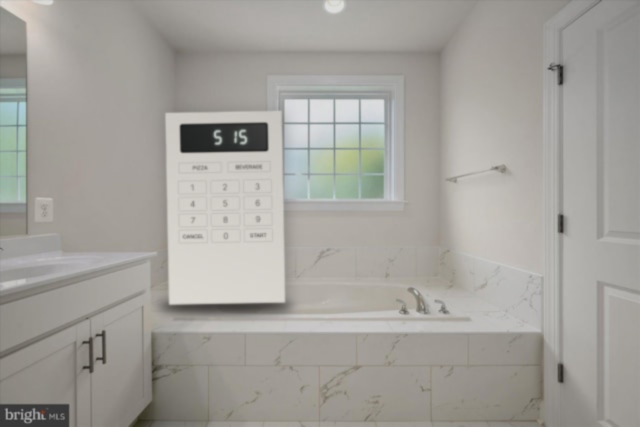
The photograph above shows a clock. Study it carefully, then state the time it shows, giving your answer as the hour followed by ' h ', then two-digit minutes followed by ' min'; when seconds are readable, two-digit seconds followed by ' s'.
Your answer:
5 h 15 min
